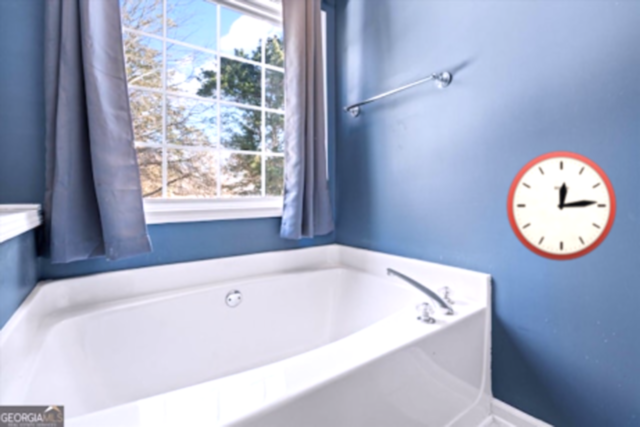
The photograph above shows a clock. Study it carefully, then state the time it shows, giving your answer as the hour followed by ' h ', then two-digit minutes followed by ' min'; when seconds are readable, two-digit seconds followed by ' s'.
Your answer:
12 h 14 min
